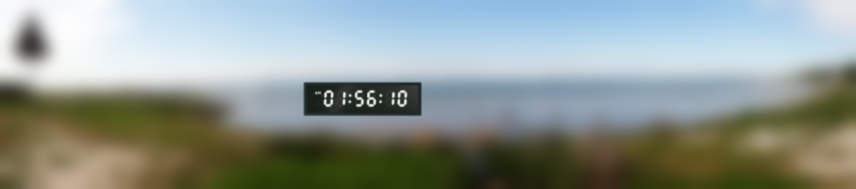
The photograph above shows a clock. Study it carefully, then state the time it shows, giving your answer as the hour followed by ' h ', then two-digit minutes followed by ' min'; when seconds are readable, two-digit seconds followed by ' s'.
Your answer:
1 h 56 min 10 s
